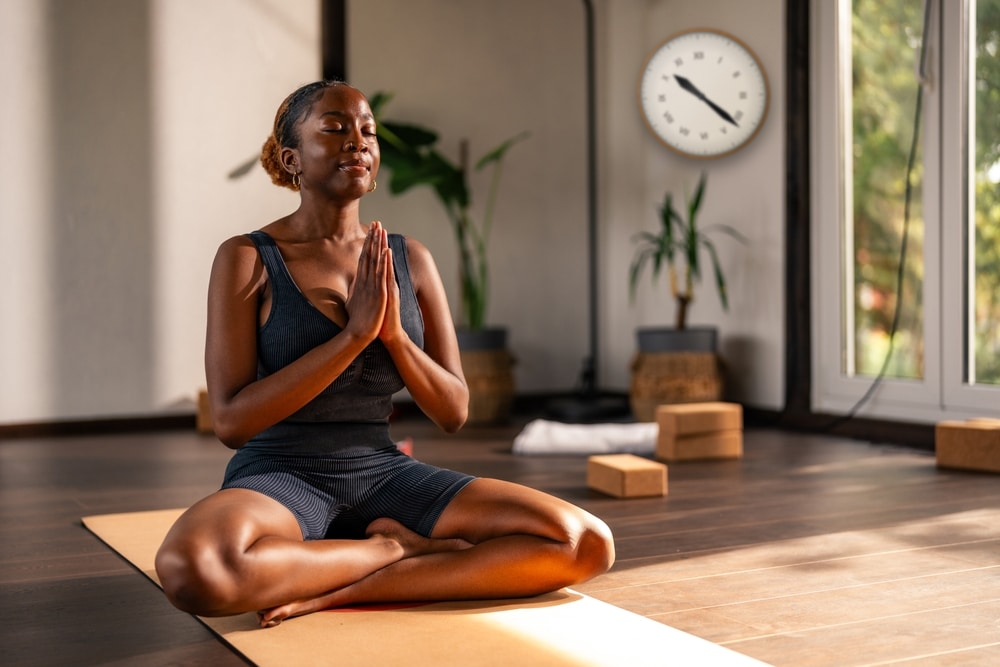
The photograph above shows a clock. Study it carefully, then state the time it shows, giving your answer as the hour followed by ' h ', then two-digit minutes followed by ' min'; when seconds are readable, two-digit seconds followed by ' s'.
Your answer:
10 h 22 min
